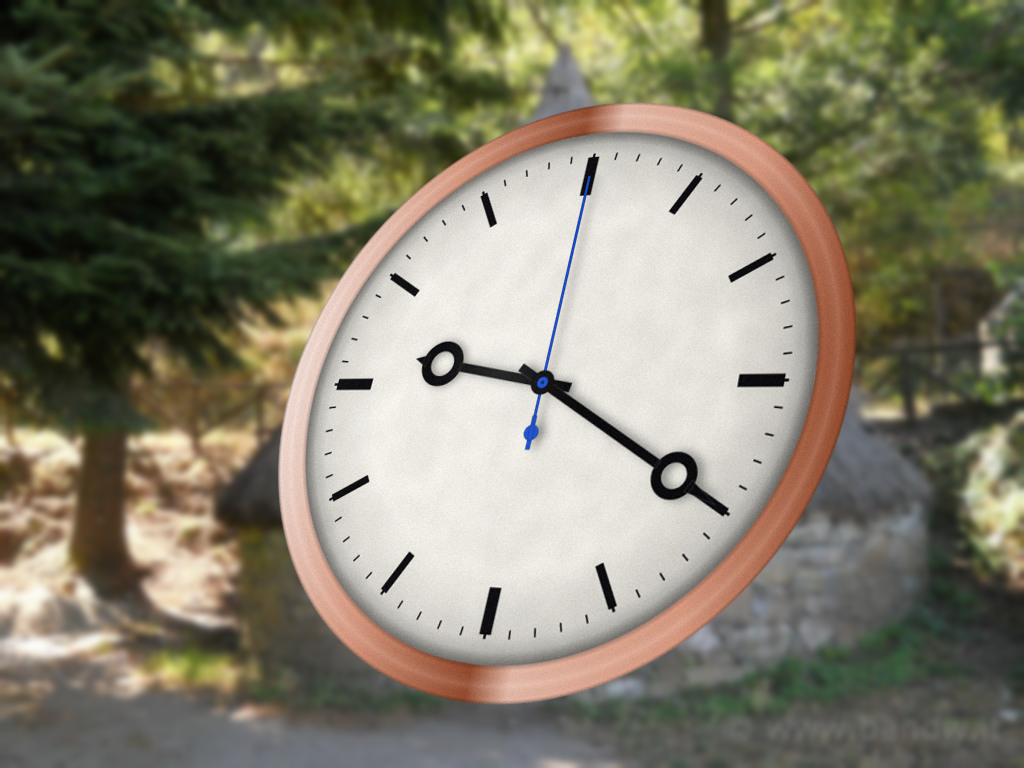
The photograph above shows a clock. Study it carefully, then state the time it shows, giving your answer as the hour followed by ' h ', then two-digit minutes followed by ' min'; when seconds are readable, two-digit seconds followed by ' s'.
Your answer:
9 h 20 min 00 s
